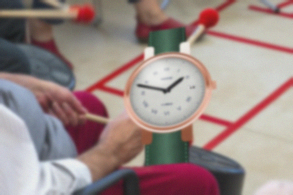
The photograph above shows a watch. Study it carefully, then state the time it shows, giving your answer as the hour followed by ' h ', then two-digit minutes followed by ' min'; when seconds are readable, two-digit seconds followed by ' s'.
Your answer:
1 h 48 min
